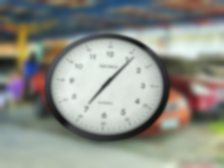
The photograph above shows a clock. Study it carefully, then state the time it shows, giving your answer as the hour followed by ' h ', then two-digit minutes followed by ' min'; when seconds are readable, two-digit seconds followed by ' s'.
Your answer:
7 h 06 min
